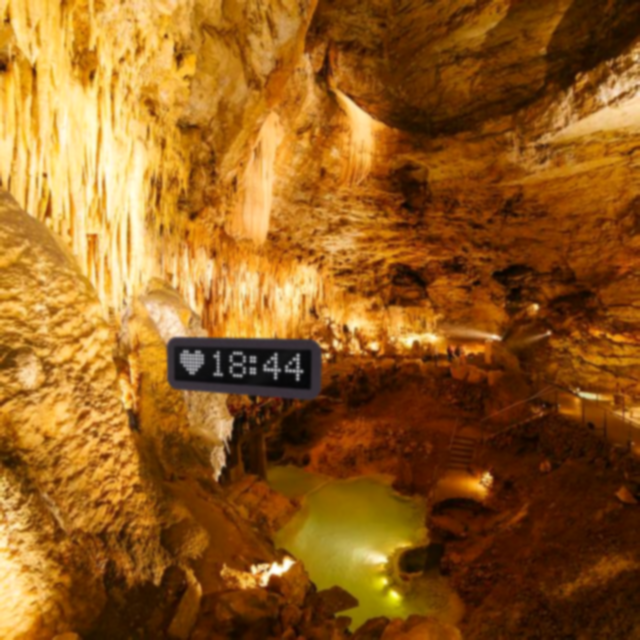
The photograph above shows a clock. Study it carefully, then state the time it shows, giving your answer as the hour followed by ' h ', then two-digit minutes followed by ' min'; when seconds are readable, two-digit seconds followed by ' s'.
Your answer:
18 h 44 min
